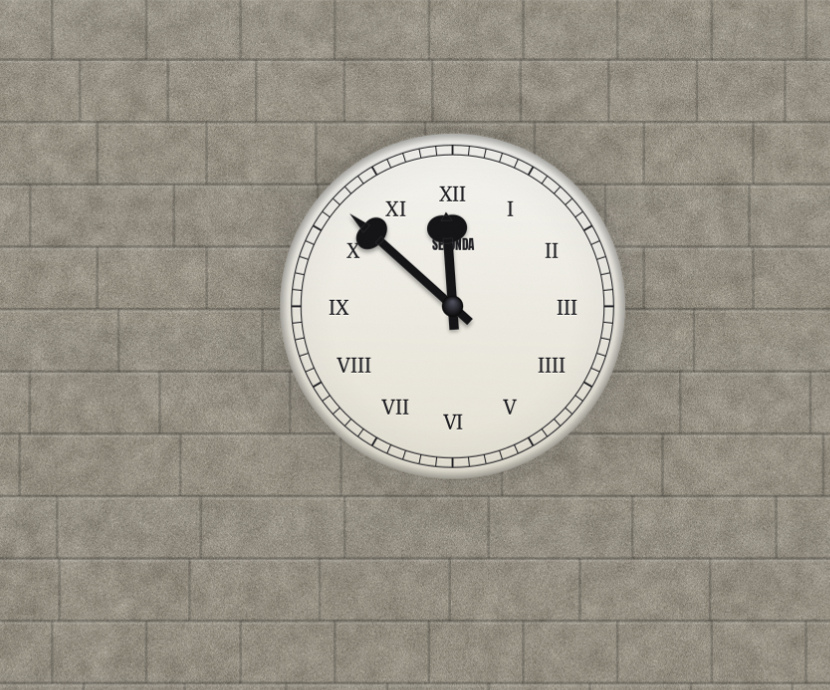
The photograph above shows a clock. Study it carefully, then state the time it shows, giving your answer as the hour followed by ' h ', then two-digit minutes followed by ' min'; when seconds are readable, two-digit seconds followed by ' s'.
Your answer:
11 h 52 min
